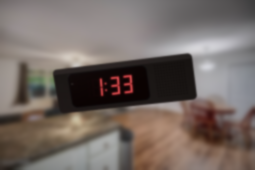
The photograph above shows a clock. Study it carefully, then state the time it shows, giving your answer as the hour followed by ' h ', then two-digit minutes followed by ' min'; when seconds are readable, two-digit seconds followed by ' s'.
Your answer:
1 h 33 min
